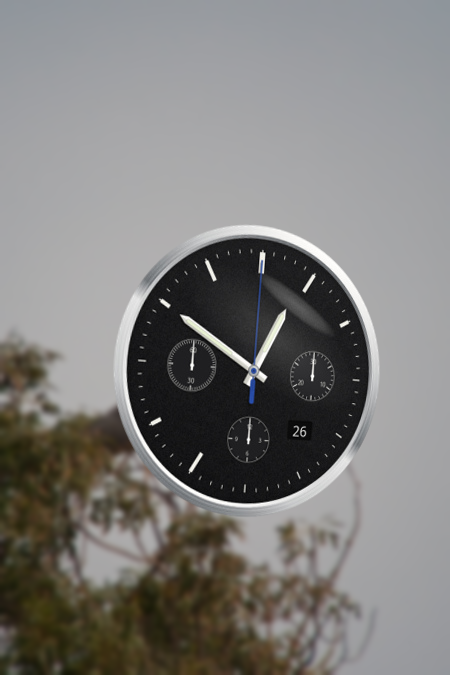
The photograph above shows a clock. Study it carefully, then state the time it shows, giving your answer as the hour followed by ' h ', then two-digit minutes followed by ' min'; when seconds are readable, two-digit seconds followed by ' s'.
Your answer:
12 h 50 min
